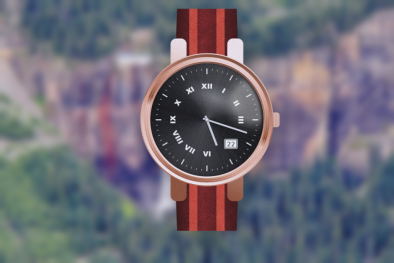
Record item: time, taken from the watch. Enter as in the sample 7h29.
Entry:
5h18
